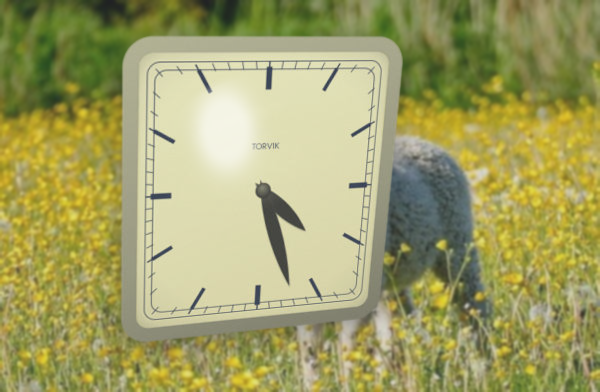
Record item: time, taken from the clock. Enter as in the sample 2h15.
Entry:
4h27
